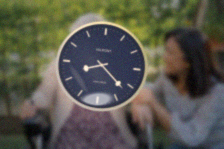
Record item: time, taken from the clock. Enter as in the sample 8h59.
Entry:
8h22
